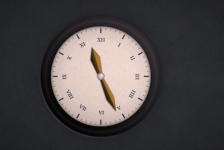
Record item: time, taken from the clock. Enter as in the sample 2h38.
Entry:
11h26
